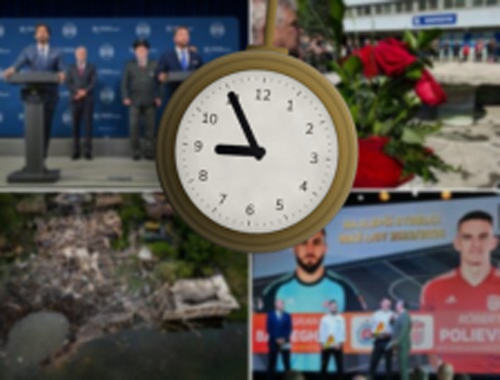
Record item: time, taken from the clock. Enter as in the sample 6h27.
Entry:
8h55
